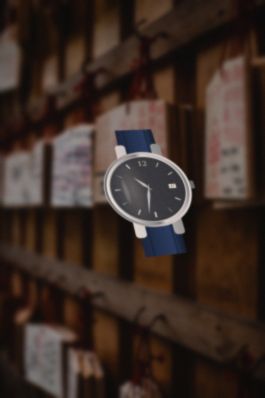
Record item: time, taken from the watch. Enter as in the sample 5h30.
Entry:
10h32
